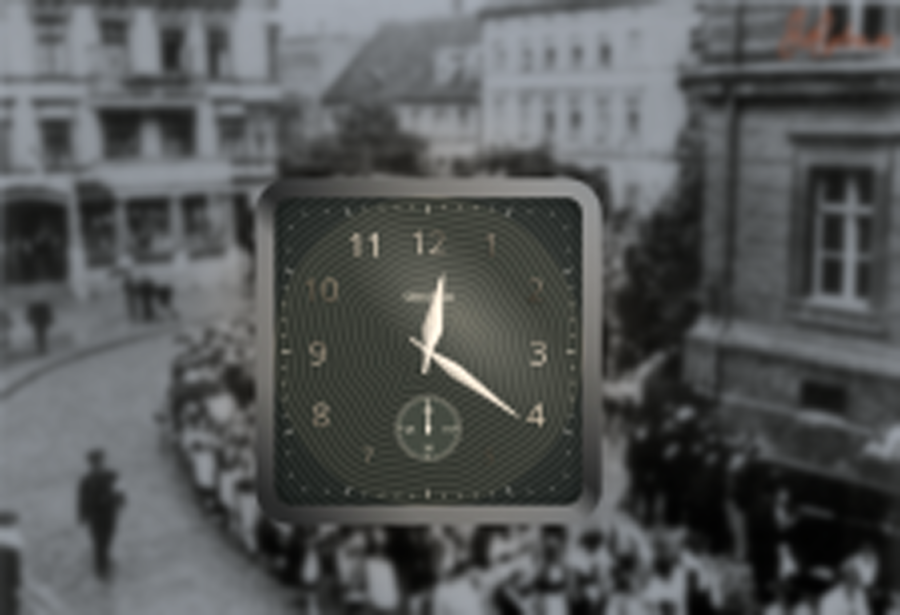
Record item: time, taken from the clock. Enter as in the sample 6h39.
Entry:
12h21
